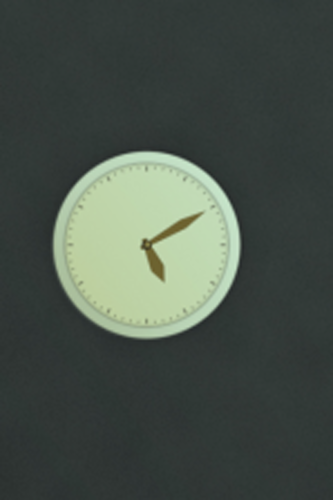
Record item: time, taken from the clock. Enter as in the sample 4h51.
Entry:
5h10
